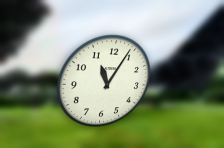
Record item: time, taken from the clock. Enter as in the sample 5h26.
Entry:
11h04
